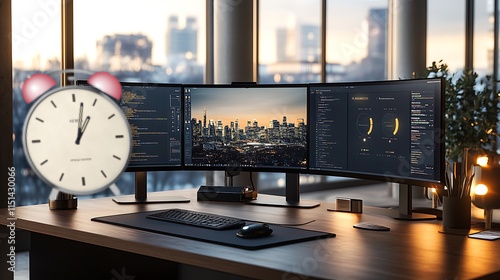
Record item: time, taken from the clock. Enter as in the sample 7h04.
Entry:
1h02
